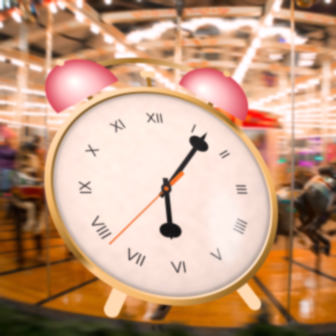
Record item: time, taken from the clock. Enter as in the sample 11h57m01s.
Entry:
6h06m38s
